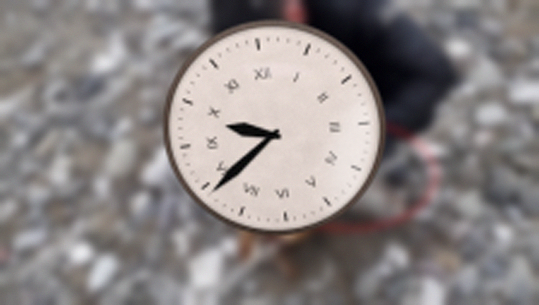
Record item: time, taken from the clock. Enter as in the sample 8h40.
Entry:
9h39
